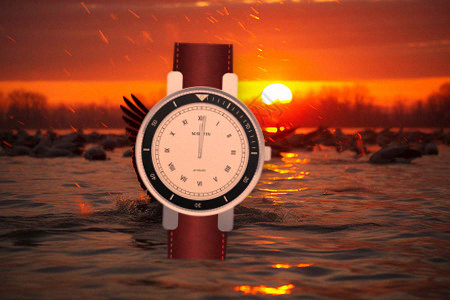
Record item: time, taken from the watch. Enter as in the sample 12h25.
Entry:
12h01
